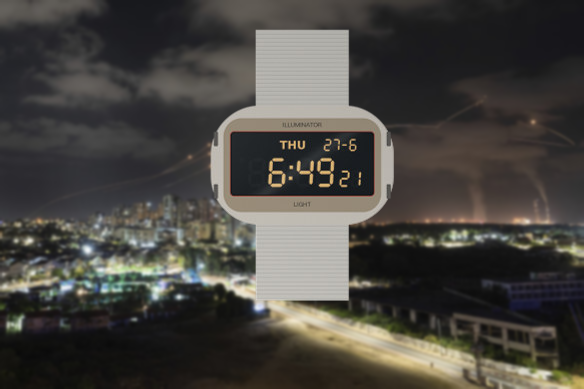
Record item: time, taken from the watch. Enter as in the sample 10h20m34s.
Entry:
6h49m21s
